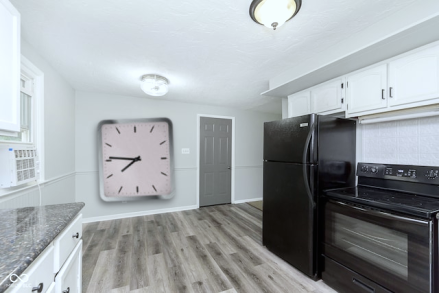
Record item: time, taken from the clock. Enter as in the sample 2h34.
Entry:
7h46
